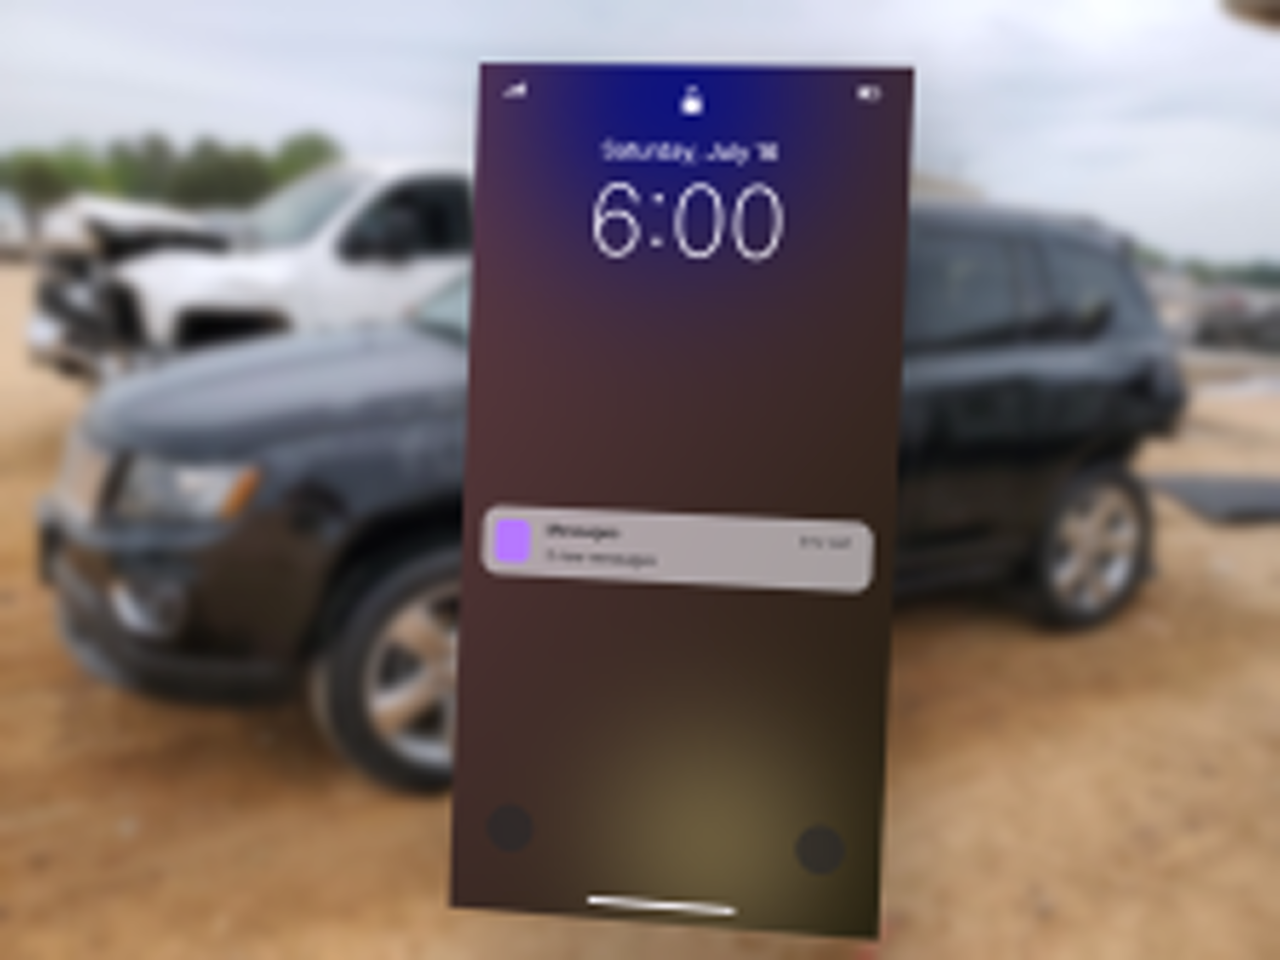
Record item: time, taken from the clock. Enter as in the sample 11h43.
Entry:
6h00
